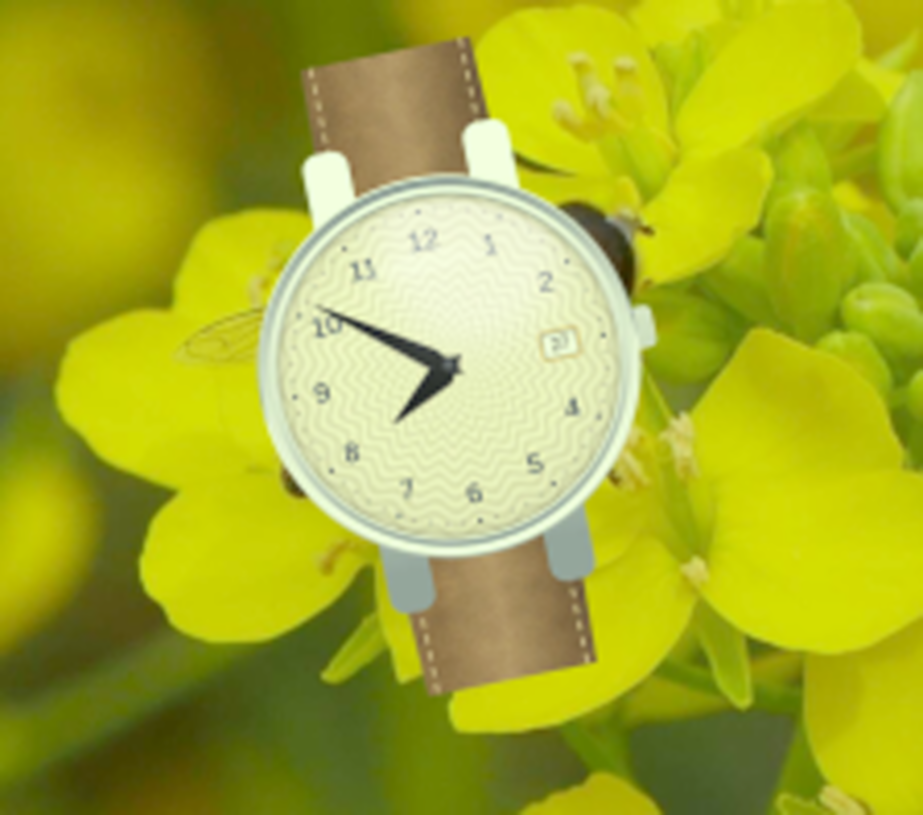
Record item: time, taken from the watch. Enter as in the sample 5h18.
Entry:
7h51
